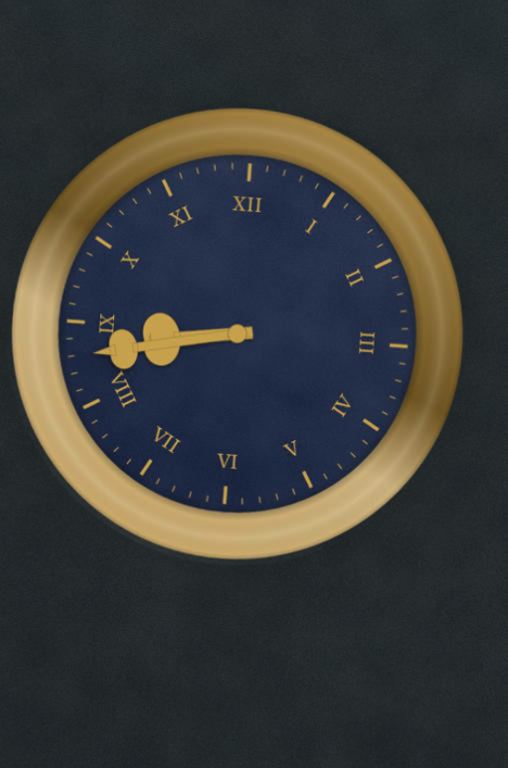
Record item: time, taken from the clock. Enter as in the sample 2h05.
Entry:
8h43
